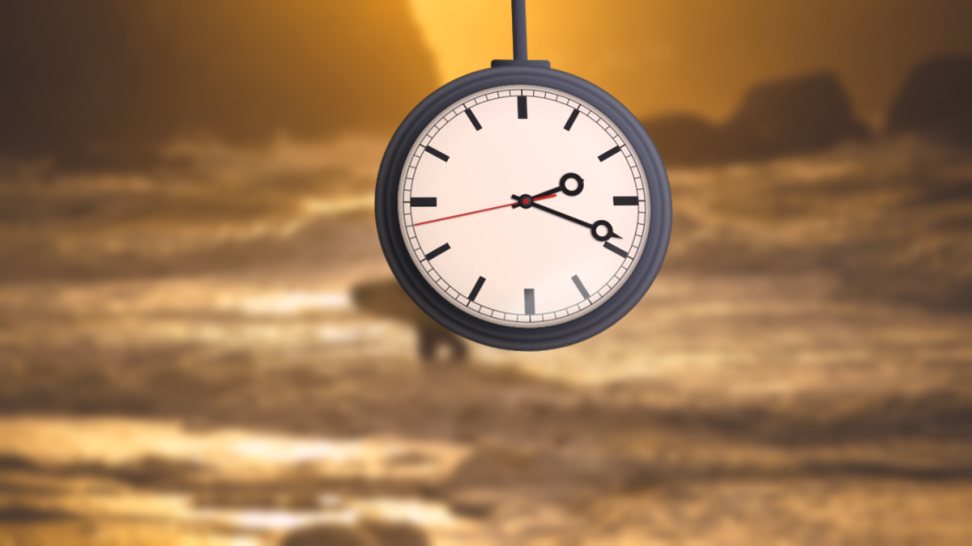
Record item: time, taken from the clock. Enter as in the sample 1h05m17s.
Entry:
2h18m43s
